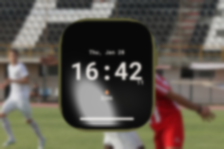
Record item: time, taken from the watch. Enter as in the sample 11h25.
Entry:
16h42
